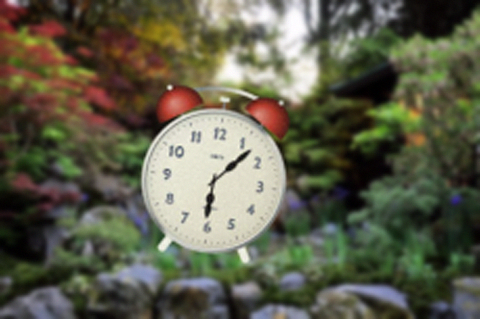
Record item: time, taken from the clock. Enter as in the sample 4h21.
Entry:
6h07
